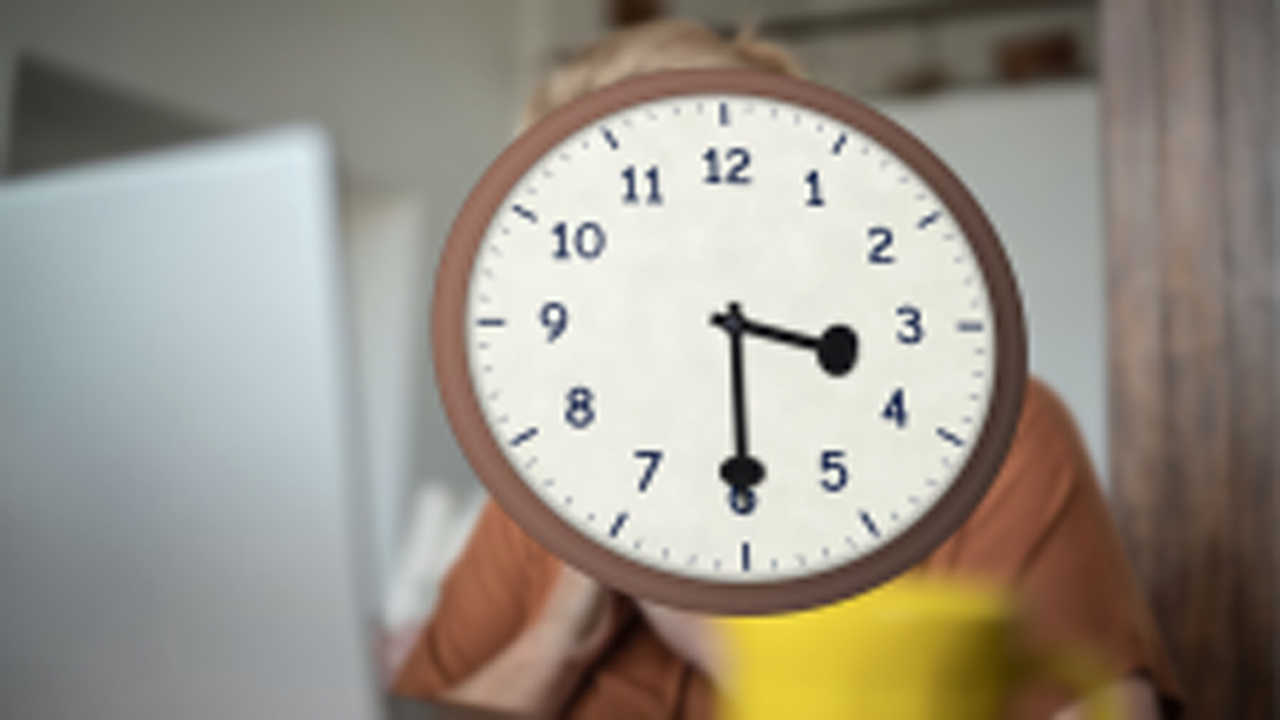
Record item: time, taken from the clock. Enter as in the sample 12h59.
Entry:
3h30
